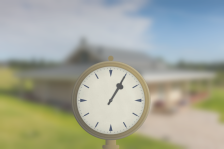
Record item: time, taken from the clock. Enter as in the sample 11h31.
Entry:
1h05
